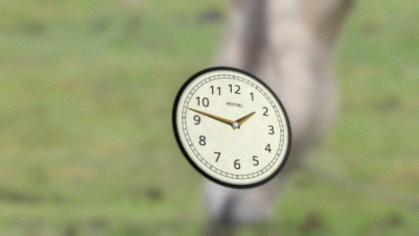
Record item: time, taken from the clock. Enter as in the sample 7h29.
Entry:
1h47
